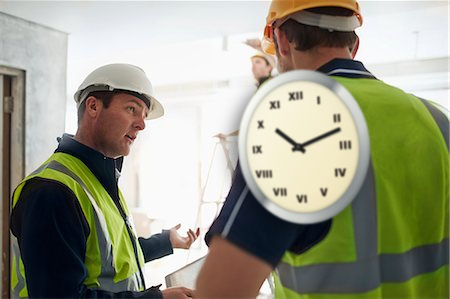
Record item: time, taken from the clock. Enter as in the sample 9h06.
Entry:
10h12
